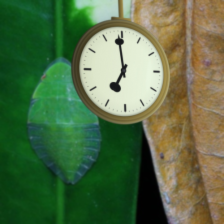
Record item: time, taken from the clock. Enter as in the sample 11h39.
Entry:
6h59
